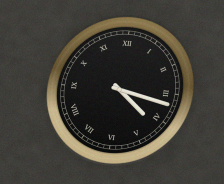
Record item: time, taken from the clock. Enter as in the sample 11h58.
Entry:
4h17
